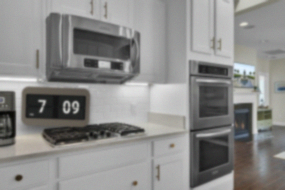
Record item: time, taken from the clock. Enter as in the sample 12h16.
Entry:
7h09
